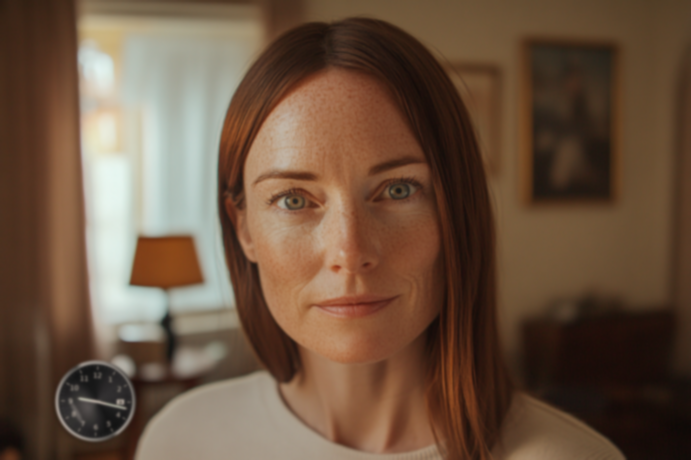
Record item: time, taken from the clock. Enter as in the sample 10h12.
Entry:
9h17
